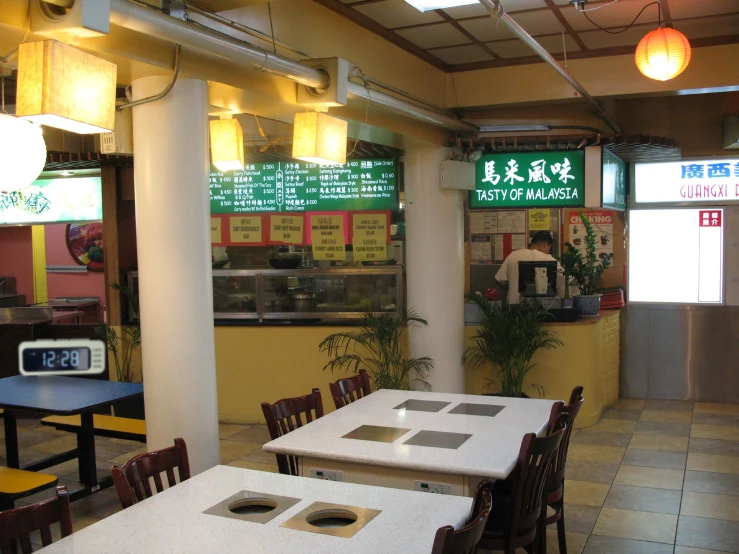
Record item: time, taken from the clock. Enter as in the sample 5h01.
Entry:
12h28
